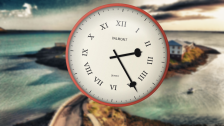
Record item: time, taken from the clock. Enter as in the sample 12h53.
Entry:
2h24
